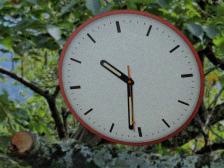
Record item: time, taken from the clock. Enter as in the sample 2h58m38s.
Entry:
10h31m31s
